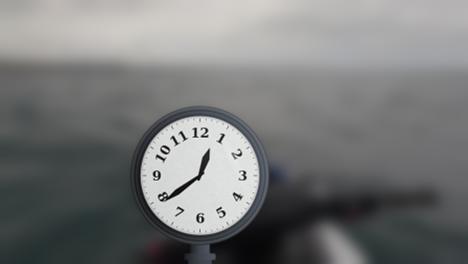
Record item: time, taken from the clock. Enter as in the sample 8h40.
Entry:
12h39
